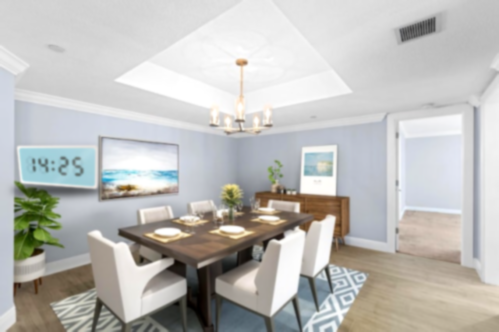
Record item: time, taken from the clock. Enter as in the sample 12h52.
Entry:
14h25
